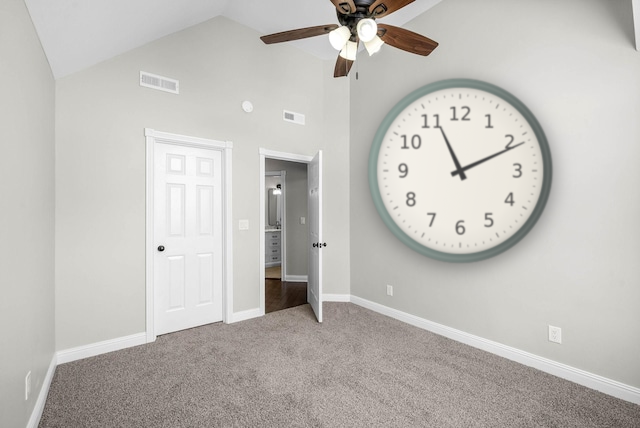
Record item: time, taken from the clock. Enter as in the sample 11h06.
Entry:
11h11
